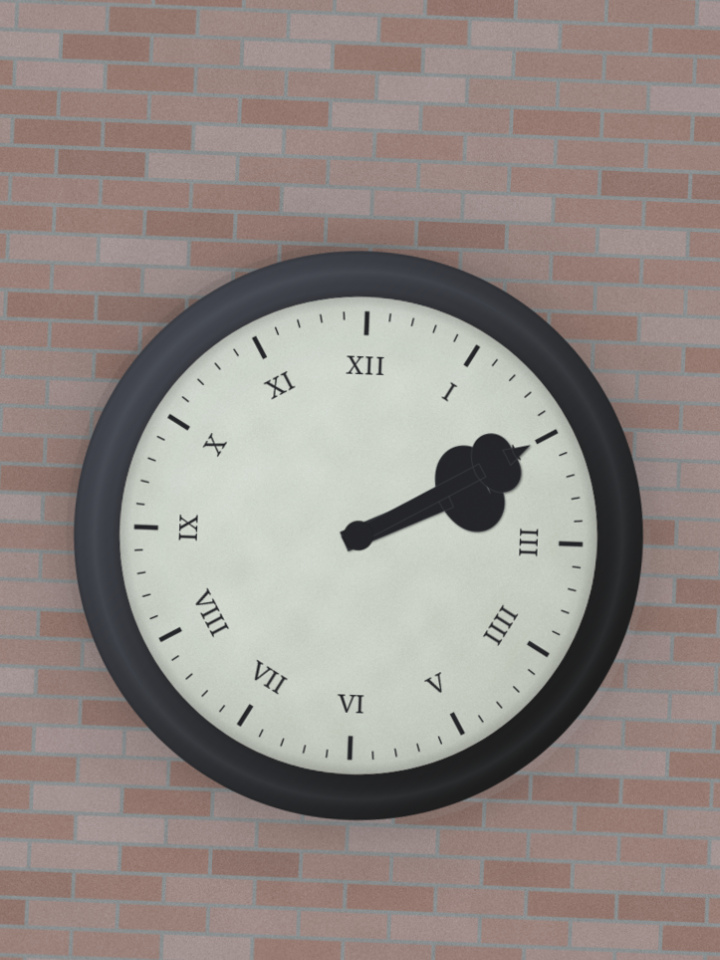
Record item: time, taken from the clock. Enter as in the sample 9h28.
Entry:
2h10
